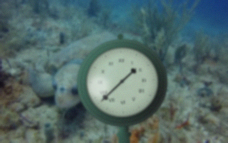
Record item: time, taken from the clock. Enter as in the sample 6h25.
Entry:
1h38
